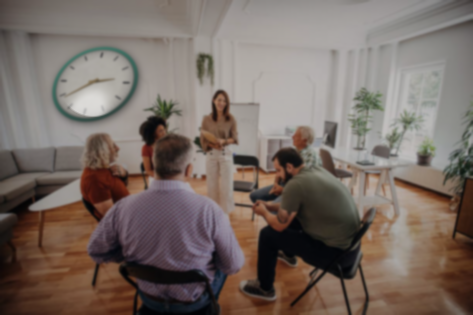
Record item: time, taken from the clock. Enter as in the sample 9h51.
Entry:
2h39
